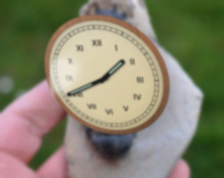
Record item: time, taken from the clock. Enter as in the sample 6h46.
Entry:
1h41
